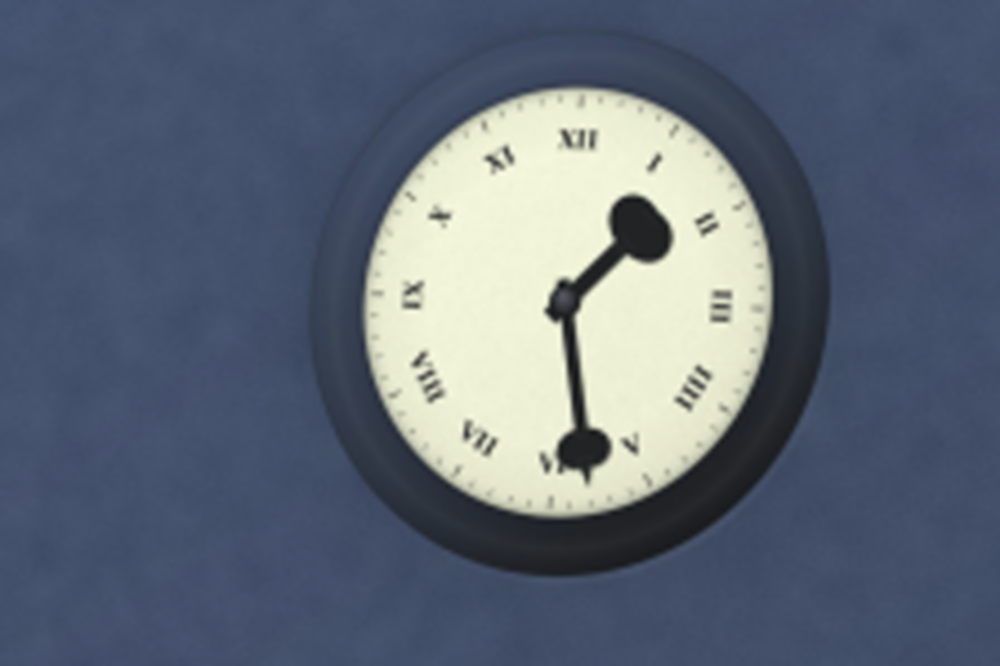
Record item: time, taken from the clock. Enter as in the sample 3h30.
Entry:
1h28
